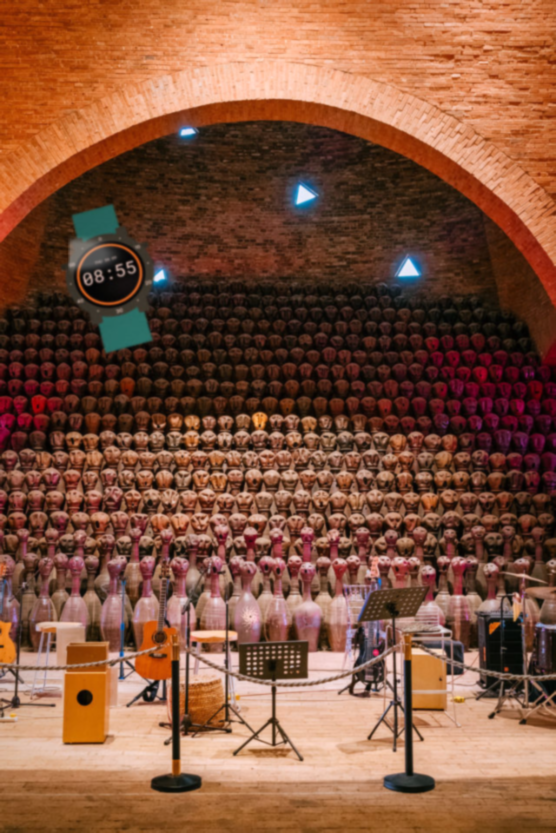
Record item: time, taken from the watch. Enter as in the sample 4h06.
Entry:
8h55
